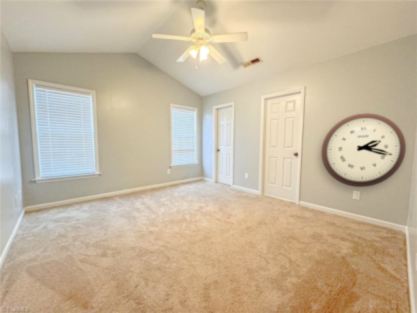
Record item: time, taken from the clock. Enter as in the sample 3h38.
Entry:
2h18
